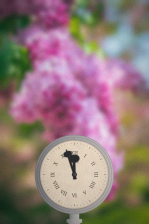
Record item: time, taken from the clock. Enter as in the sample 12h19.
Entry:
11h57
